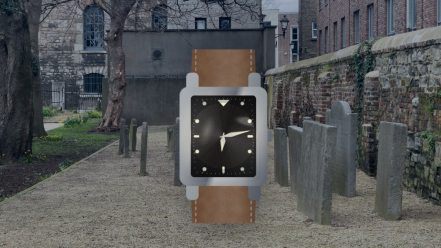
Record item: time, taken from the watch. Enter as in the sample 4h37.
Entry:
6h13
